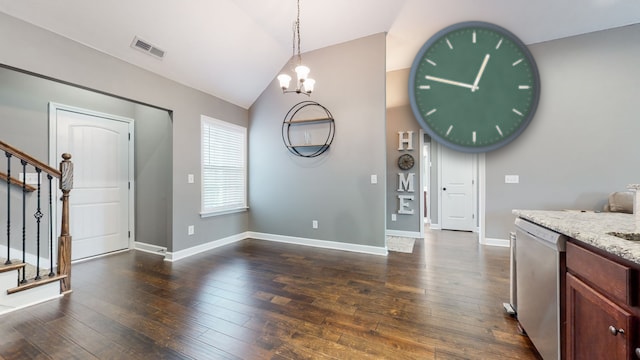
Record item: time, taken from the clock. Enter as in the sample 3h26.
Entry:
12h47
